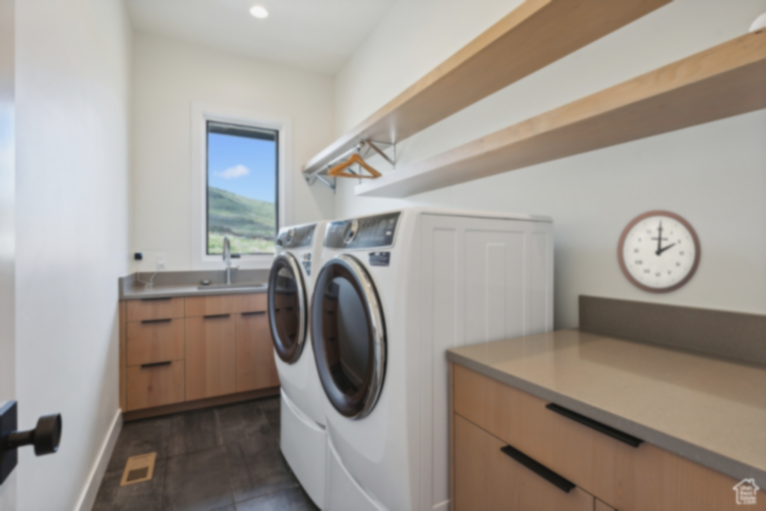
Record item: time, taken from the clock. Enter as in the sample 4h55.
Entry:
2h00
